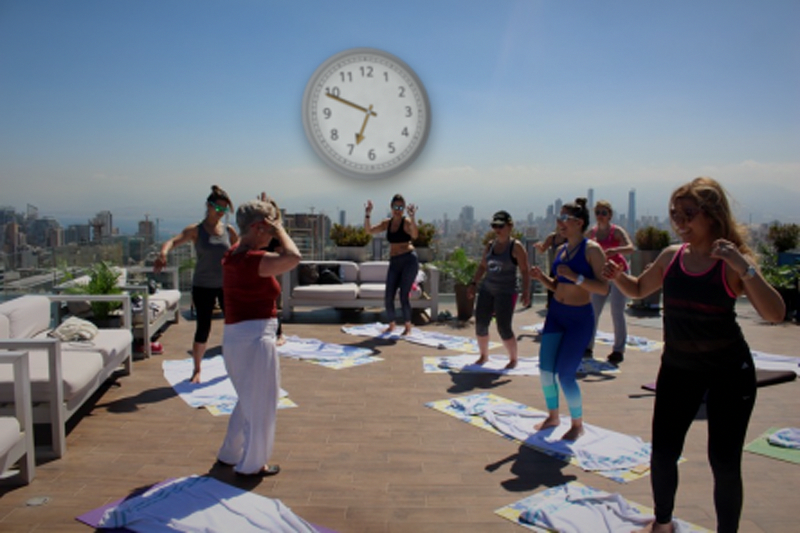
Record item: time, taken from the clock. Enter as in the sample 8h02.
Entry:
6h49
